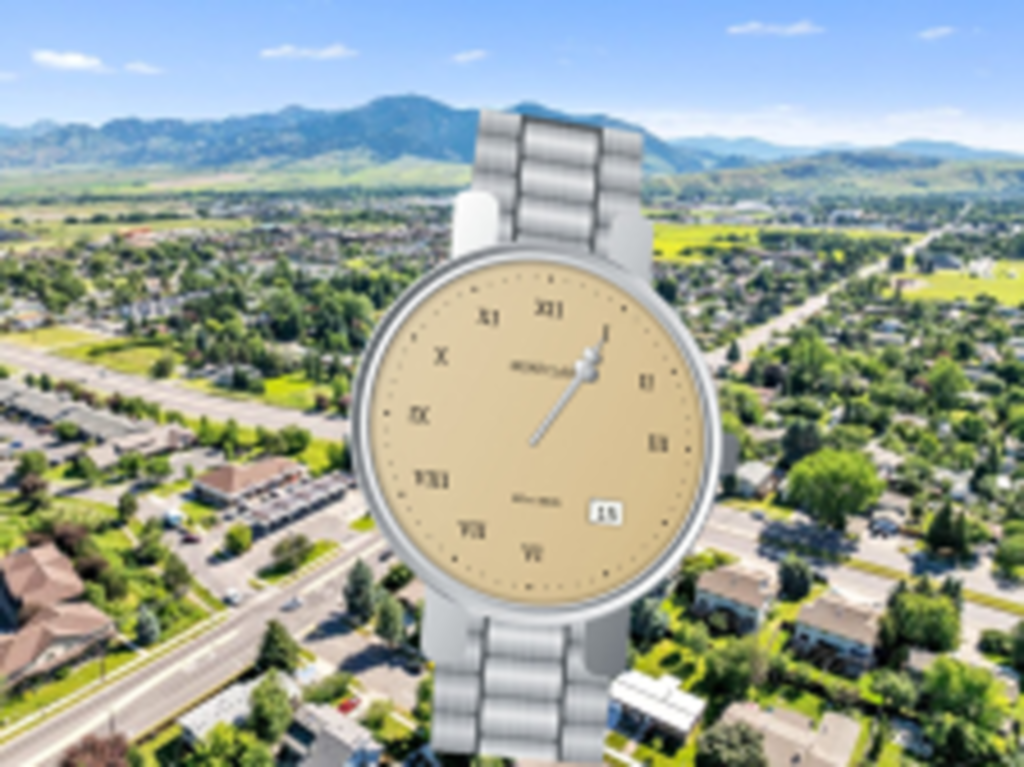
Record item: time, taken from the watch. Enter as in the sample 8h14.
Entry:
1h05
